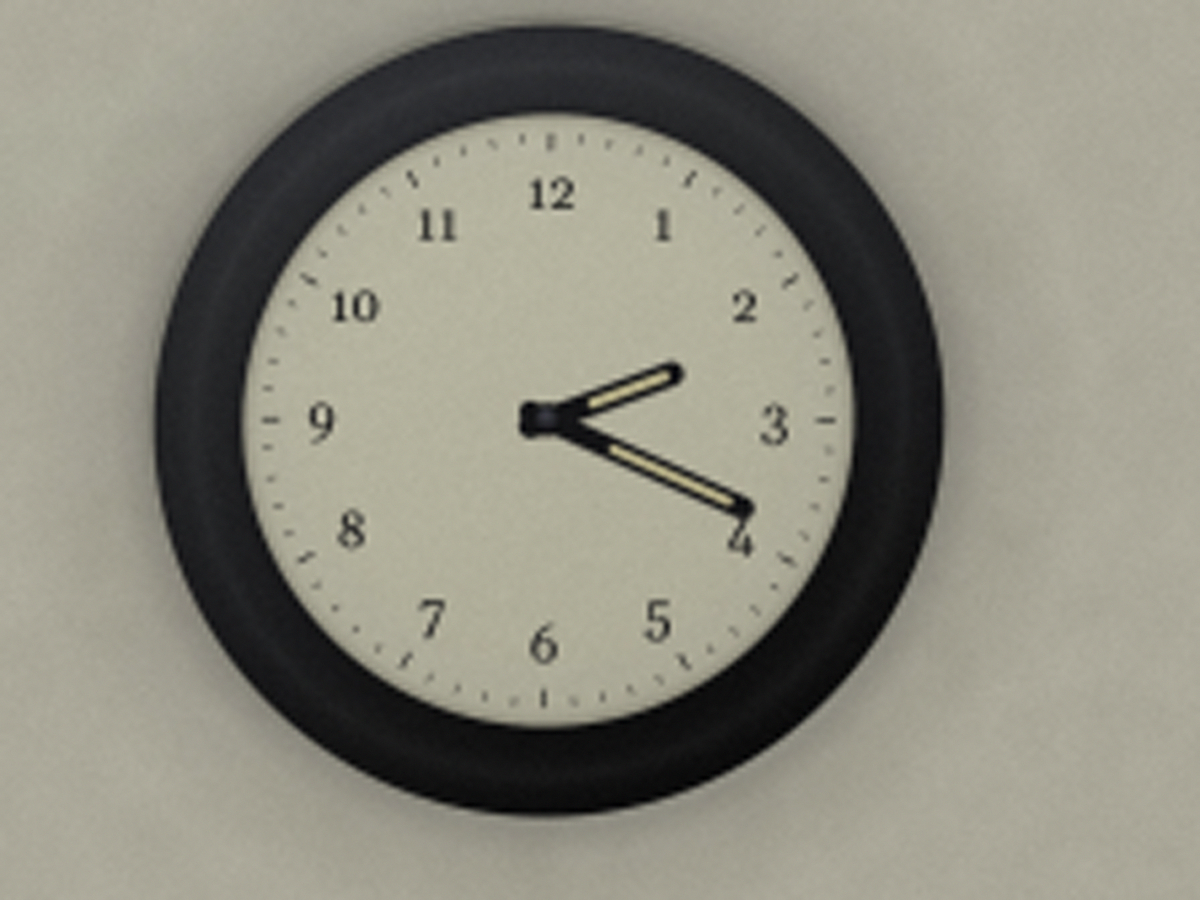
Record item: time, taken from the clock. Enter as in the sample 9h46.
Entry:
2h19
